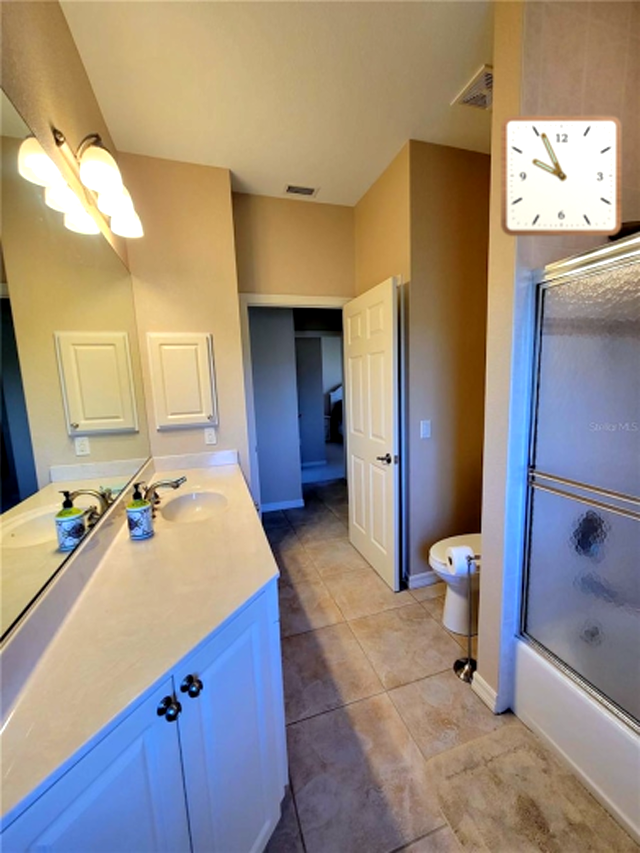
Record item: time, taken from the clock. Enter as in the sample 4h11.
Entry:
9h56
